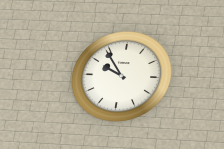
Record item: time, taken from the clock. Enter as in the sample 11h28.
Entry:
9h54
